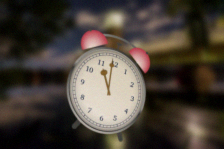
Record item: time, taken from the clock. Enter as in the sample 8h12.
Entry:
10h59
